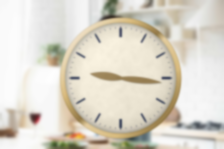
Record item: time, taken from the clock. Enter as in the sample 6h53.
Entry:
9h16
